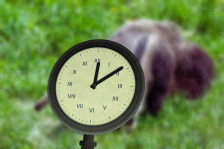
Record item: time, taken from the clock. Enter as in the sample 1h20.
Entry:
12h09
